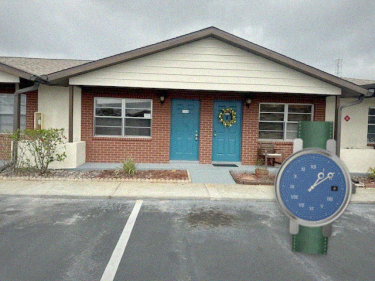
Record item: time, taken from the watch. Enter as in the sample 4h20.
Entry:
1h09
